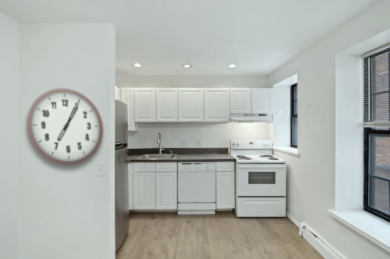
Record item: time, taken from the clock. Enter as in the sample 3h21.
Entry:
7h05
